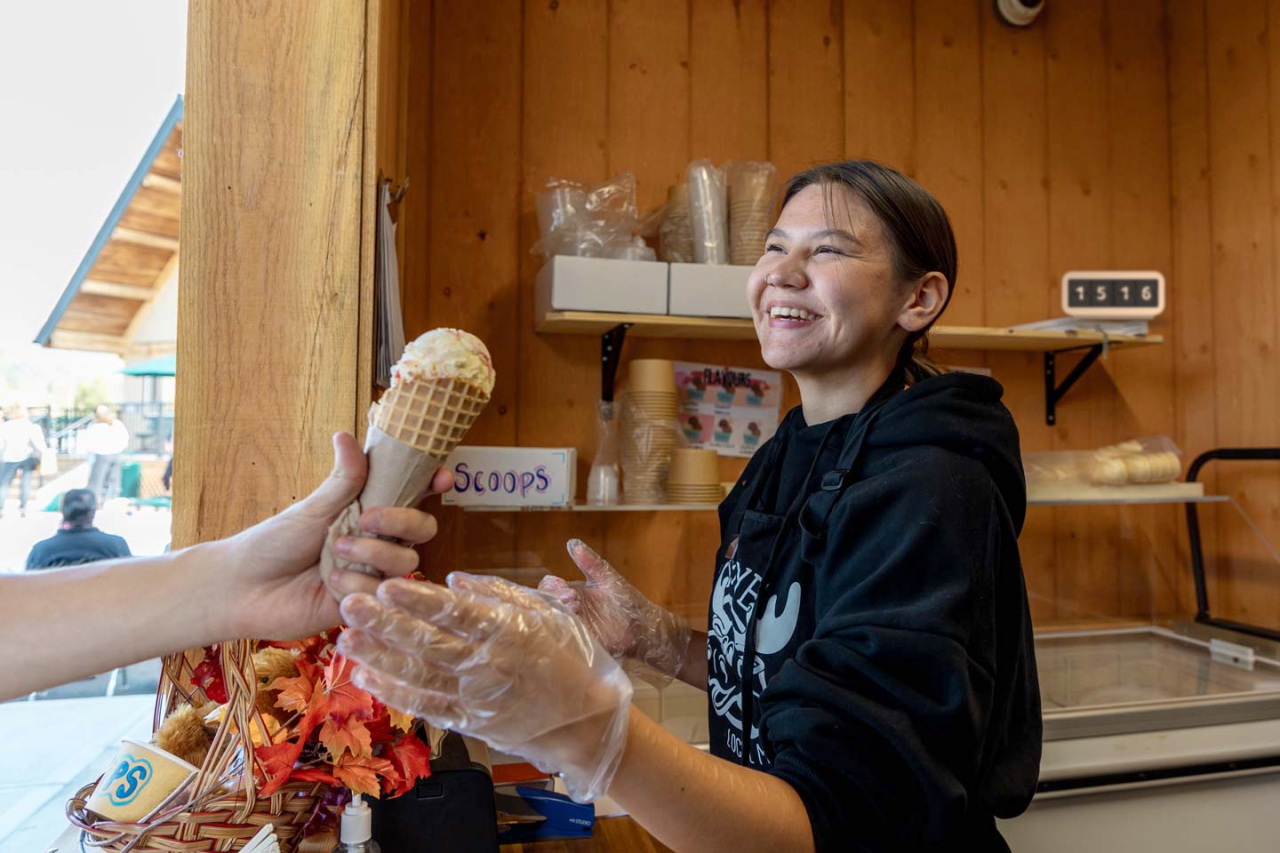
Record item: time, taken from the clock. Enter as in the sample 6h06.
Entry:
15h16
